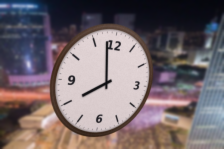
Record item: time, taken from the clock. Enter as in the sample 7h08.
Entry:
7h58
